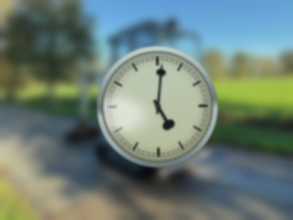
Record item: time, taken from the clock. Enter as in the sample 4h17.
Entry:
5h01
